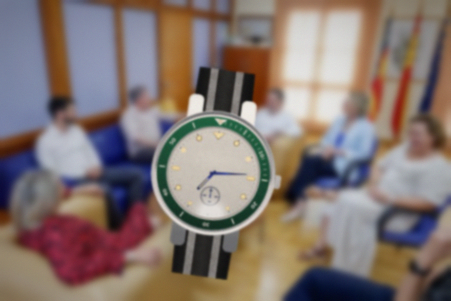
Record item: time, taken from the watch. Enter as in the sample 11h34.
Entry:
7h14
